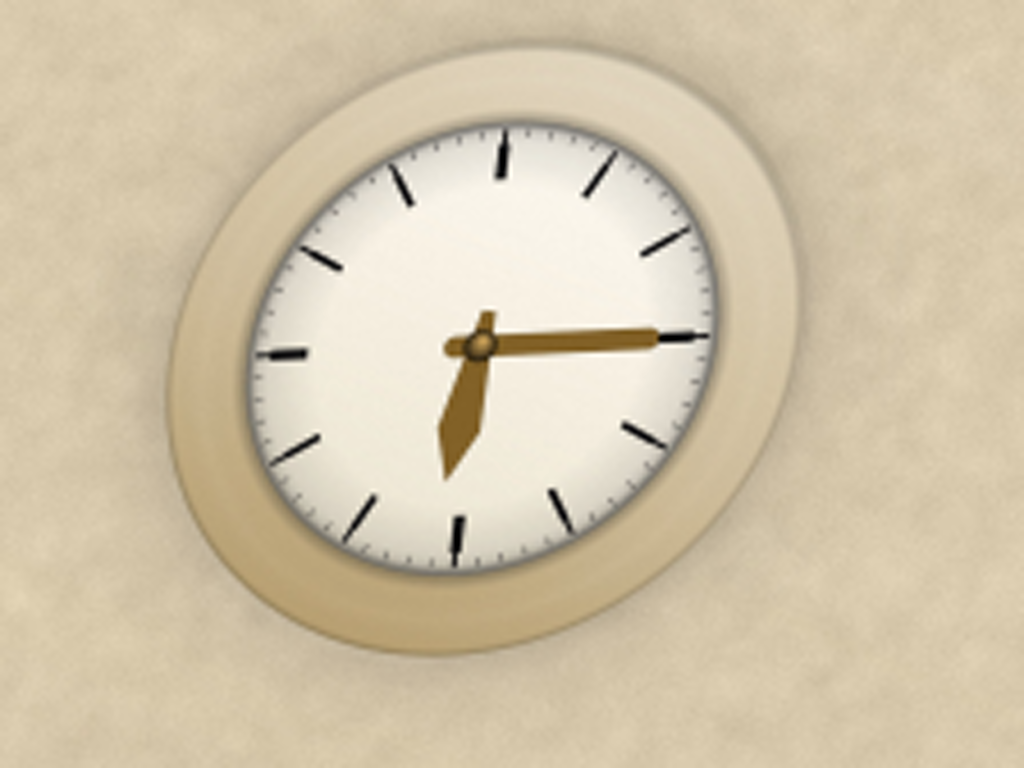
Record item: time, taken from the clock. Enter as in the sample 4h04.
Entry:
6h15
